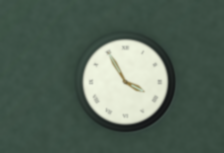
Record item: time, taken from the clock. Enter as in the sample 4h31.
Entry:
3h55
